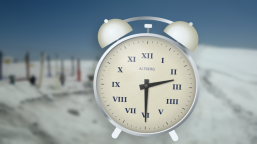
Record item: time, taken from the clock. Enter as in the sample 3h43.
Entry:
2h30
